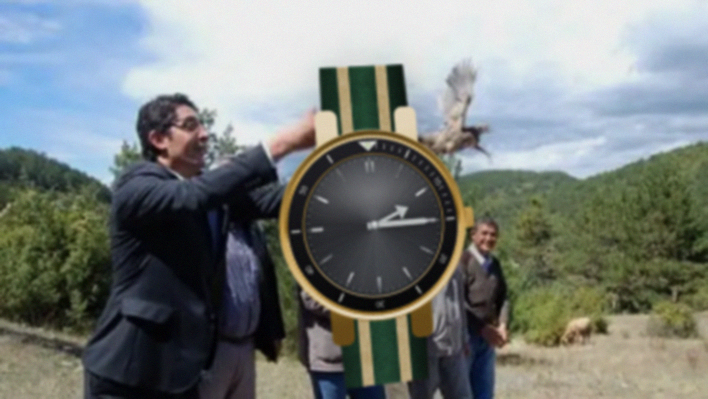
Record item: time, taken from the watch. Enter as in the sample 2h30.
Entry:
2h15
